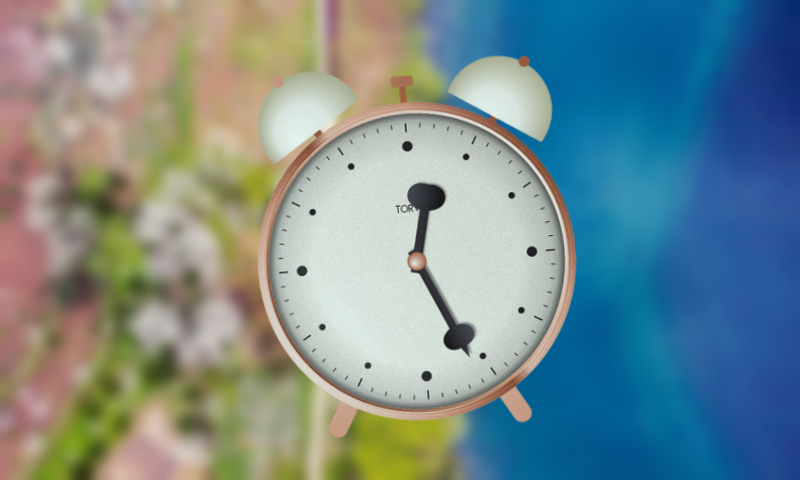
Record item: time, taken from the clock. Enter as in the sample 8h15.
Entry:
12h26
